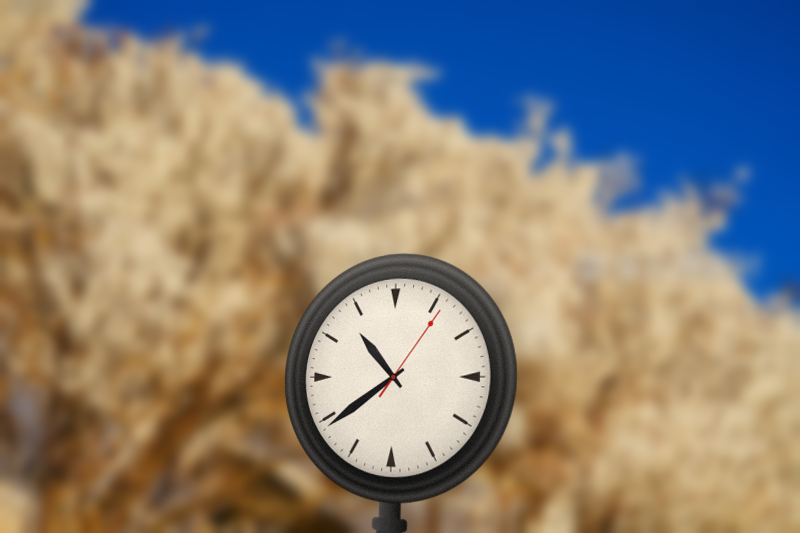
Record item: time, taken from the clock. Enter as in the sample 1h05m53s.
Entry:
10h39m06s
